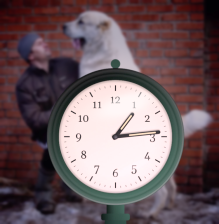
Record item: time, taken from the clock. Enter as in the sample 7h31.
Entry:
1h14
